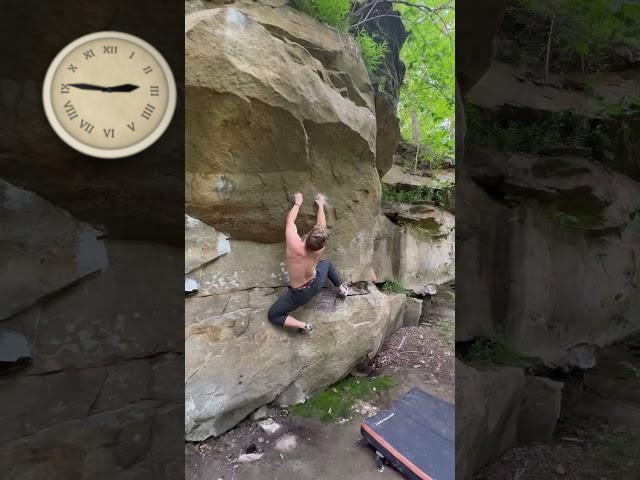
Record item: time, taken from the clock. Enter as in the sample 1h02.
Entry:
2h46
